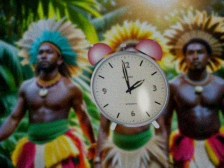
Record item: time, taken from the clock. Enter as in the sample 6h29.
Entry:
1h59
